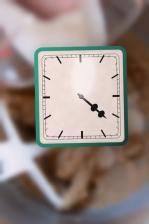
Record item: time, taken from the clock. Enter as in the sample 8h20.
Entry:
4h22
